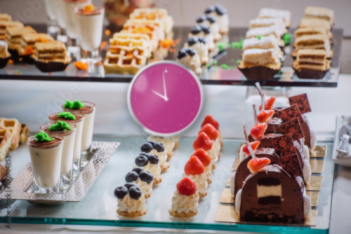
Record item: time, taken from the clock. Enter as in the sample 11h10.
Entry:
9h59
